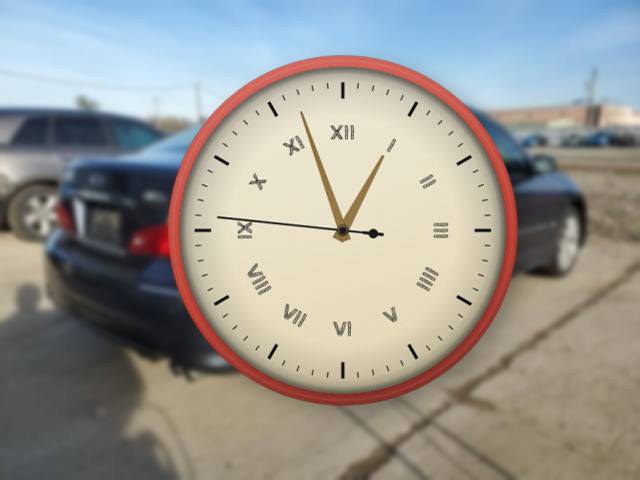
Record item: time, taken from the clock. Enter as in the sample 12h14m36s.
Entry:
12h56m46s
